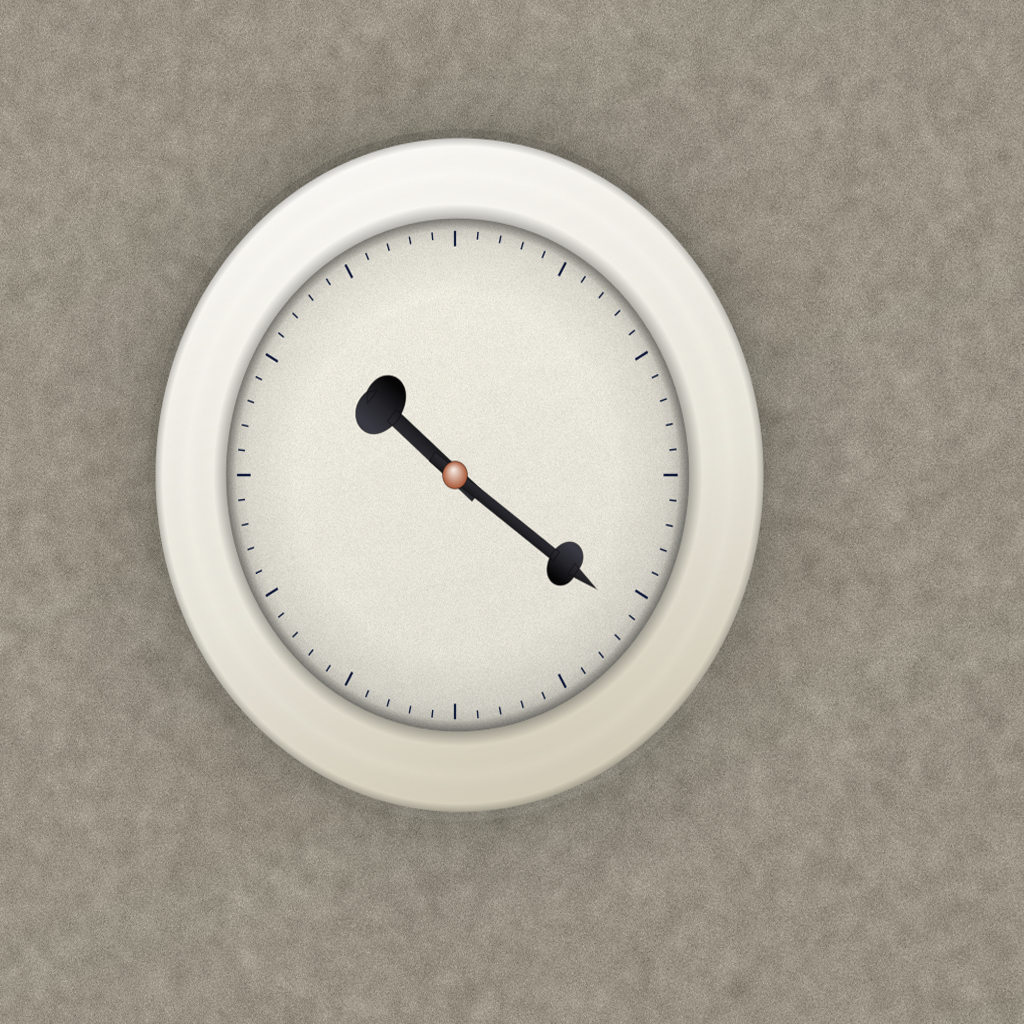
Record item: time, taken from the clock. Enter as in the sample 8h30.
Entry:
10h21
